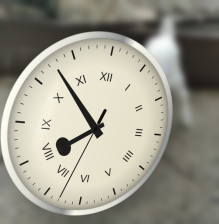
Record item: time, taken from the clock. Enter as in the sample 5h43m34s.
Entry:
7h52m33s
